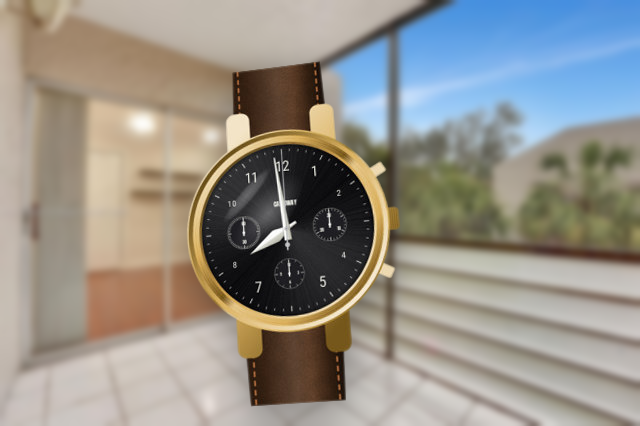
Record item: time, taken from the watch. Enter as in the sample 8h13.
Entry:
7h59
